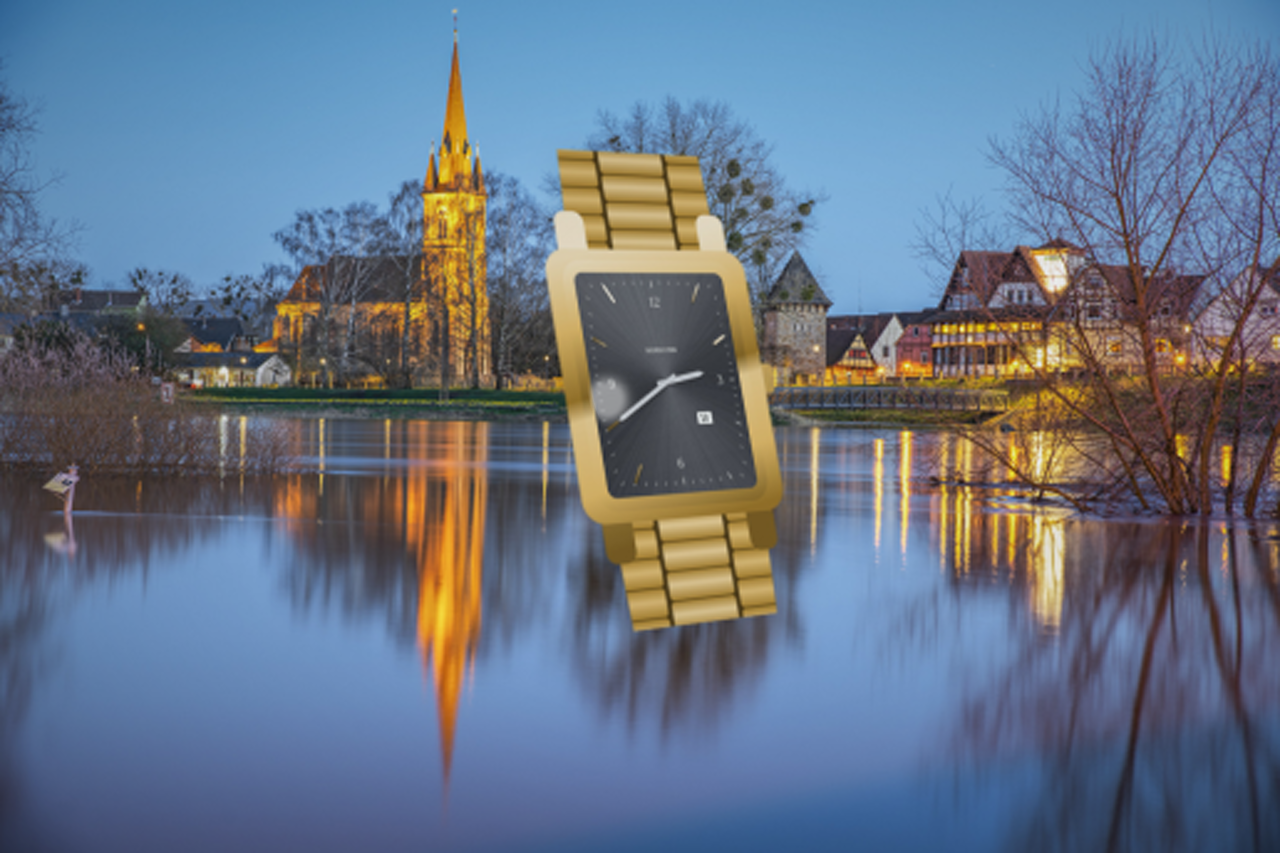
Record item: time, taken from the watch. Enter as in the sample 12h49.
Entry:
2h40
